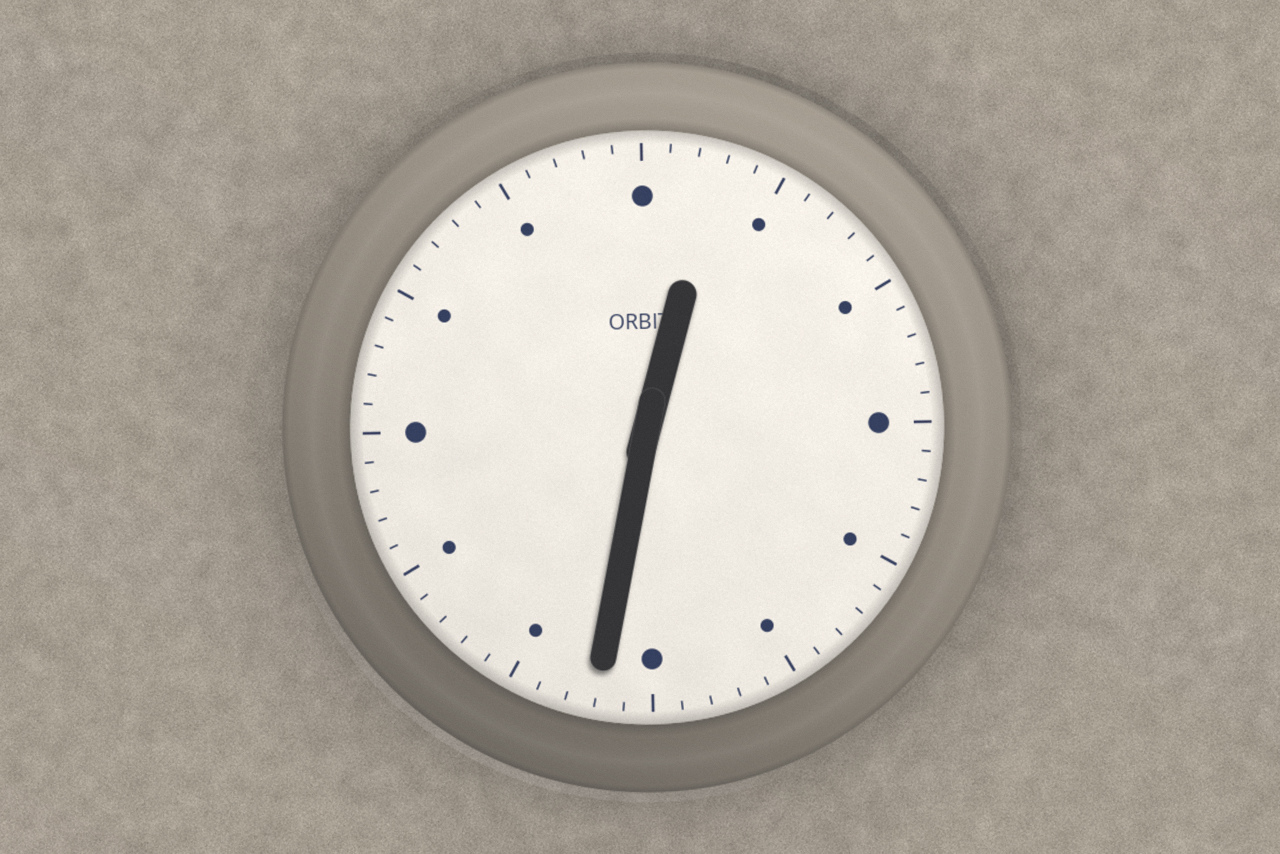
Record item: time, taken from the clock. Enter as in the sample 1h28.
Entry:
12h32
